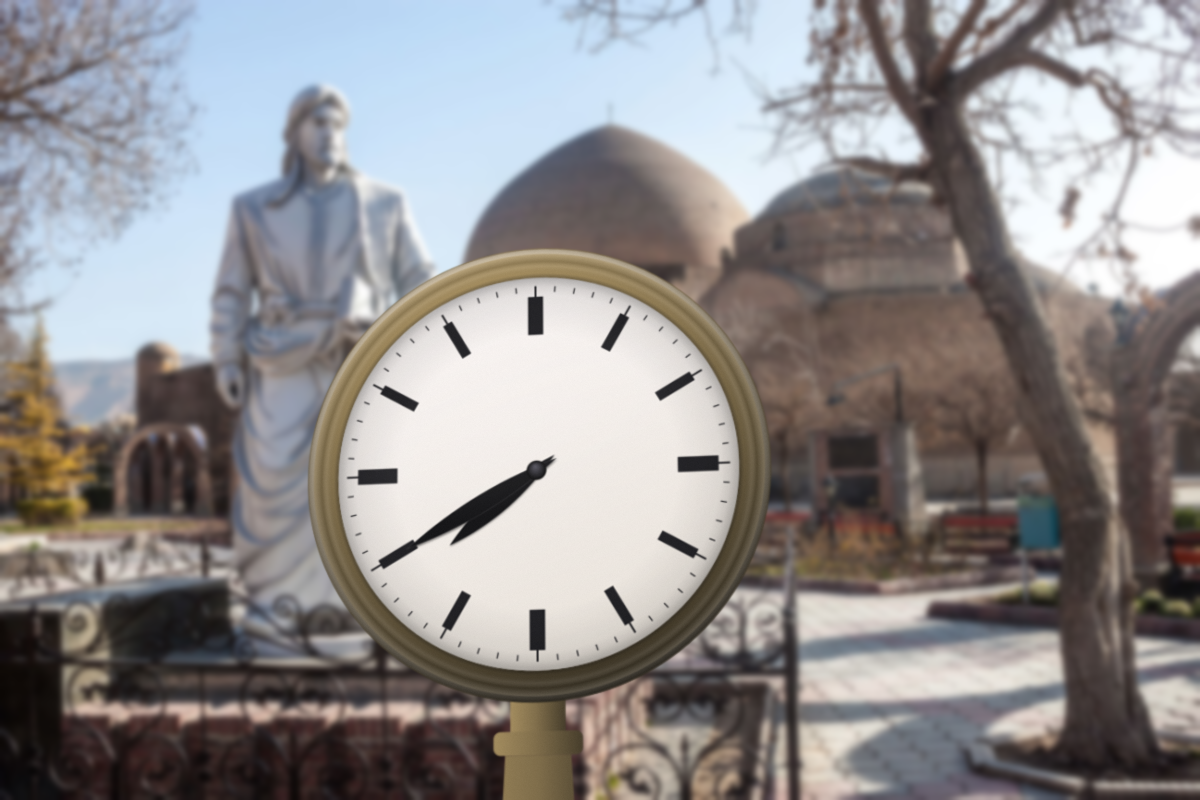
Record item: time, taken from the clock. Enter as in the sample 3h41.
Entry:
7h40
